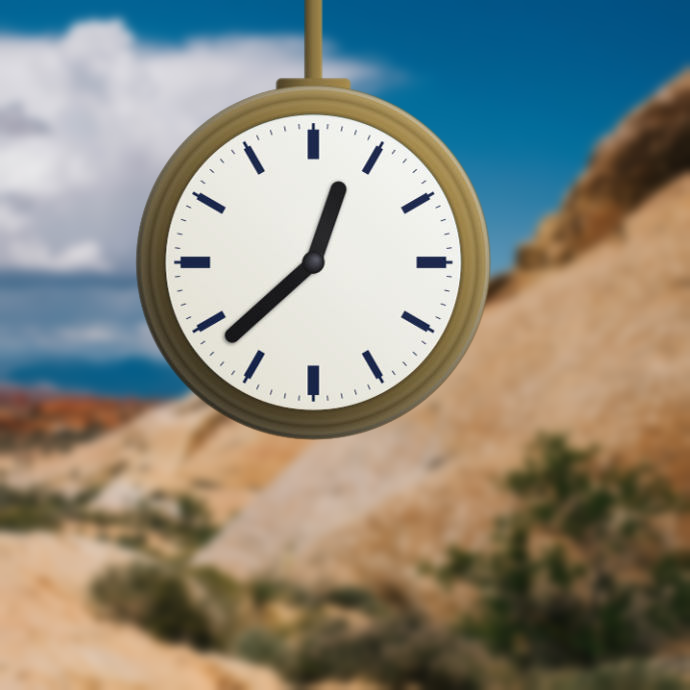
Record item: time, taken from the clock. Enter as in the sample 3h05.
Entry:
12h38
